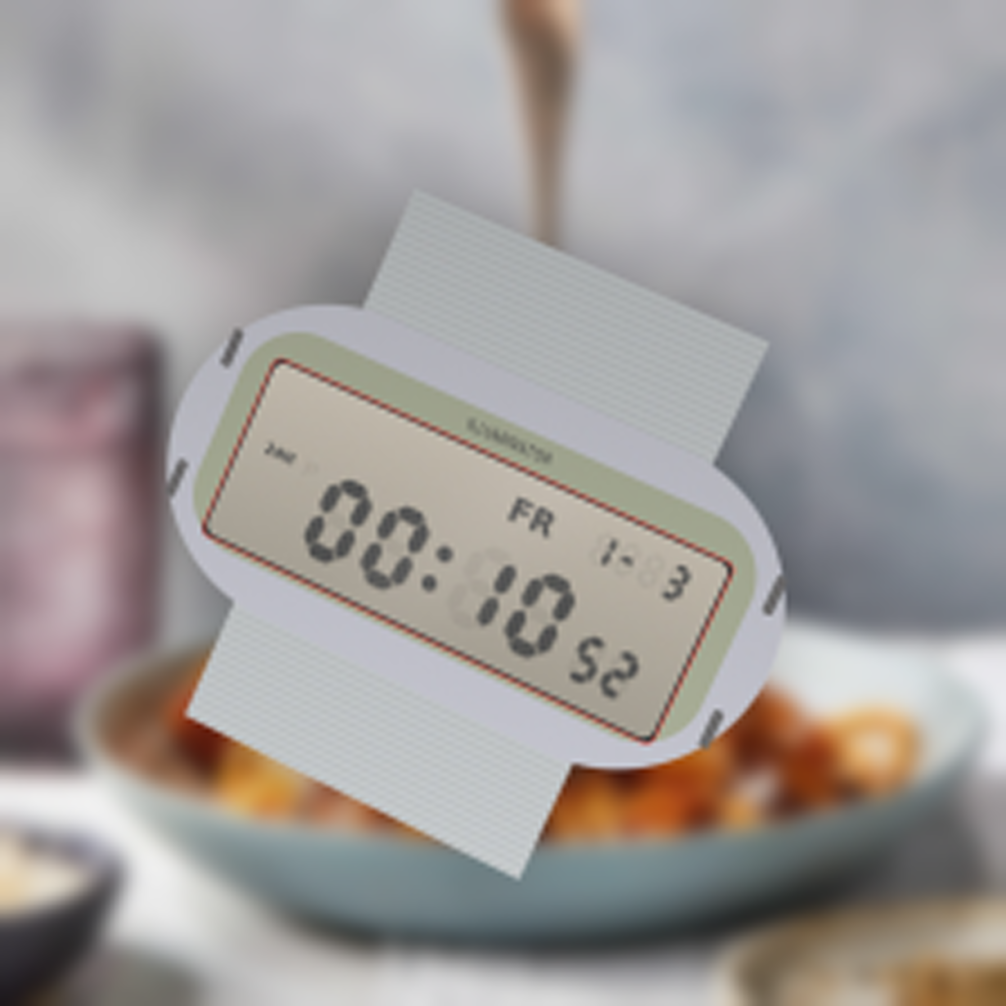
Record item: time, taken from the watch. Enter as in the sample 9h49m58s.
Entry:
0h10m52s
